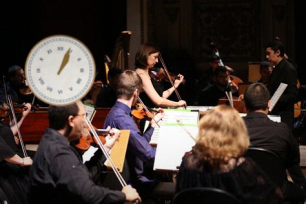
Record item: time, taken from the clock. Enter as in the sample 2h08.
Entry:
1h04
